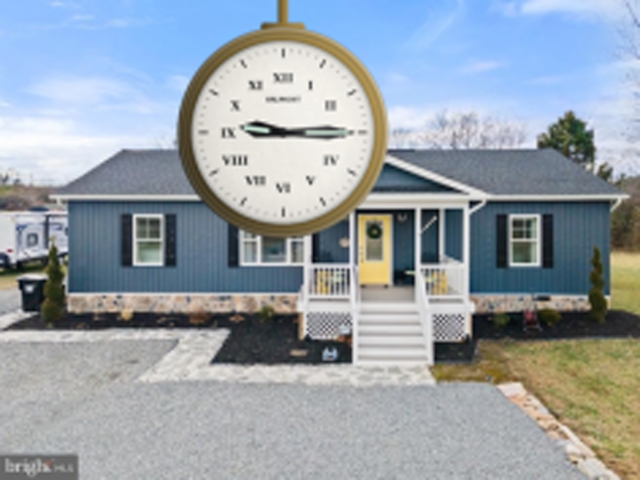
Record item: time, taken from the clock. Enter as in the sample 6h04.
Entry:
9h15
